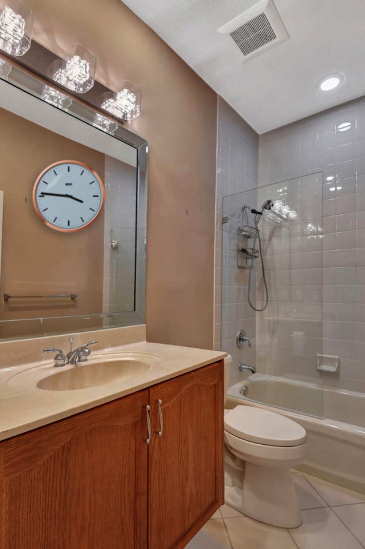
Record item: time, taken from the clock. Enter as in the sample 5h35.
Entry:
3h46
